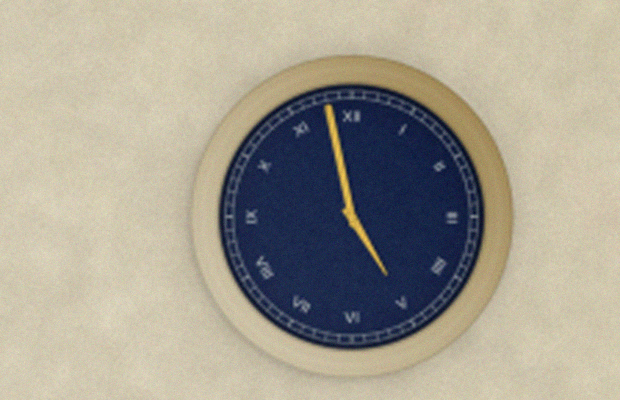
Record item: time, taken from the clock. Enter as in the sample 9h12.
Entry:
4h58
